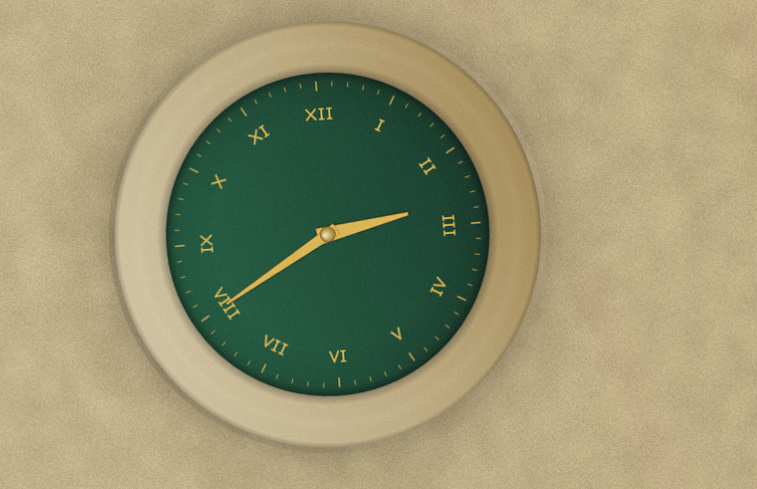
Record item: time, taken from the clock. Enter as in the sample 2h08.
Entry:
2h40
